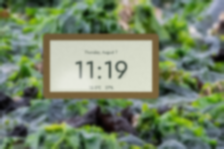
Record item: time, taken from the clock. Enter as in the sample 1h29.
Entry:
11h19
